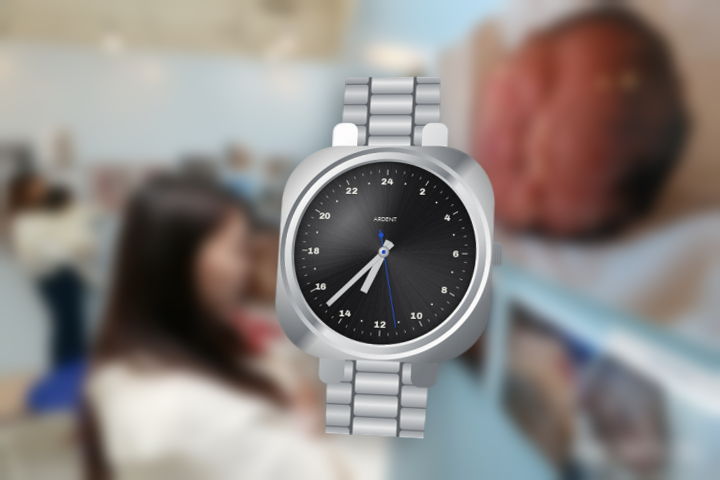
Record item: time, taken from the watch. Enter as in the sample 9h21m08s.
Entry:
13h37m28s
